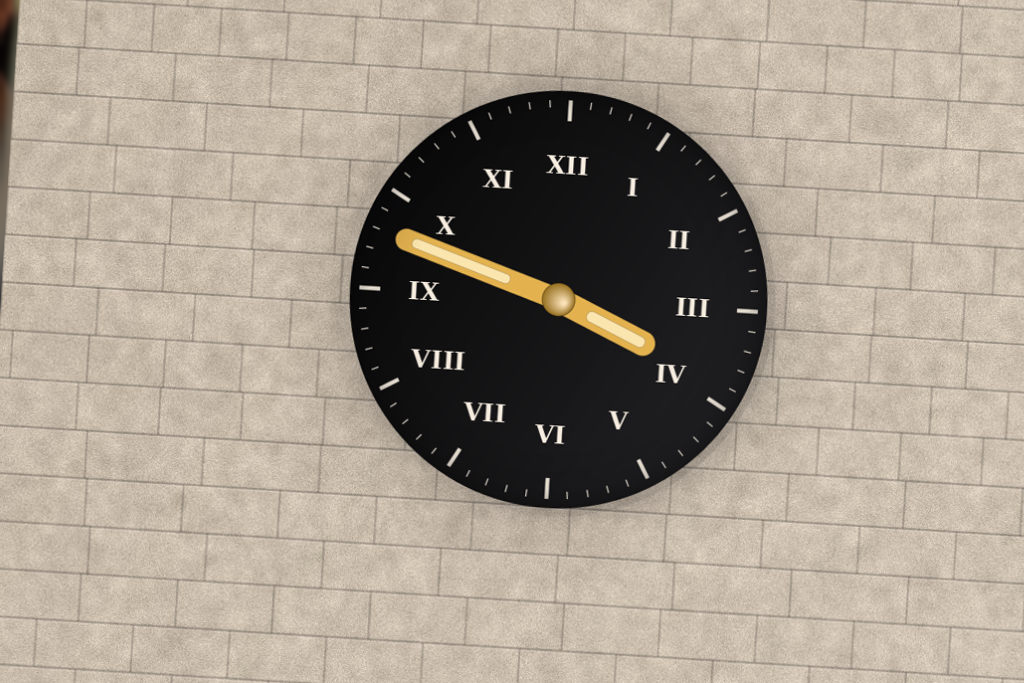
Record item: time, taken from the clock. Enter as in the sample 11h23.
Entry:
3h48
